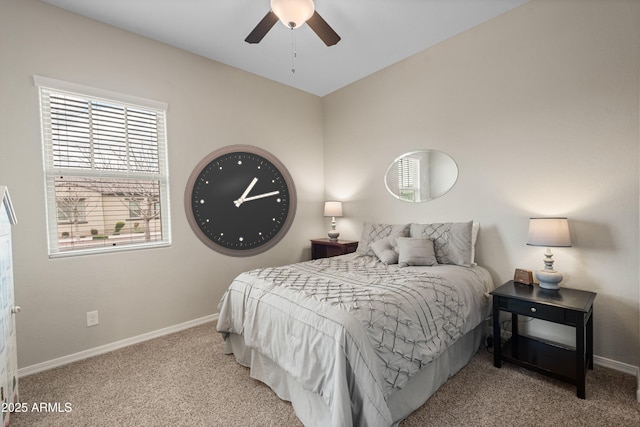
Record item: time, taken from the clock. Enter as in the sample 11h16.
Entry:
1h13
